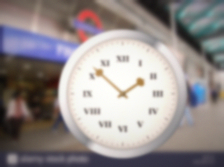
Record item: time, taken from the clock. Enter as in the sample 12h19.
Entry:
1h52
